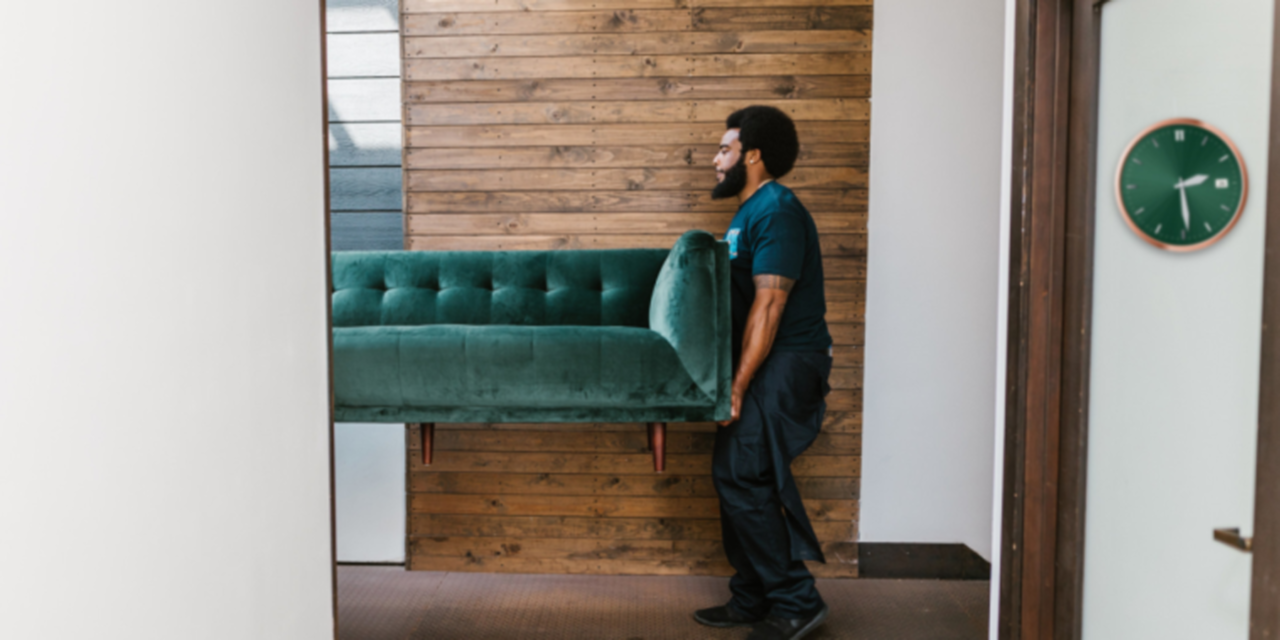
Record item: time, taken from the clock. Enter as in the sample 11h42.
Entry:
2h29
